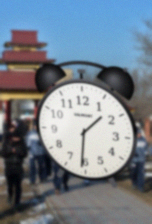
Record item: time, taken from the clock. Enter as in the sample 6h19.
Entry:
1h31
